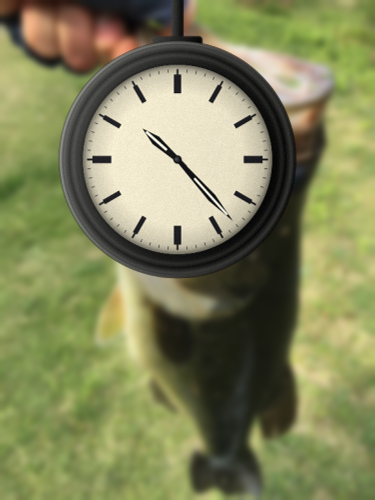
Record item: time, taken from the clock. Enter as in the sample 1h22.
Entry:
10h23
